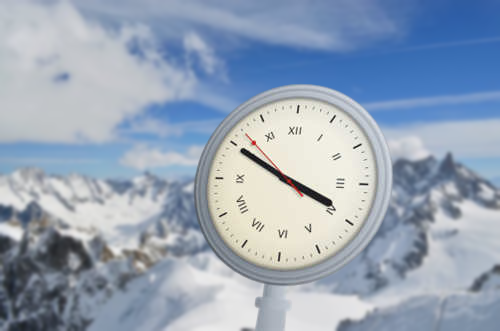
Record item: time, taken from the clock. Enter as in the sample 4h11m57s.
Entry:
3h49m52s
